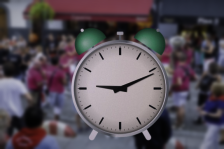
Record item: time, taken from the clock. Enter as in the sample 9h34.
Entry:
9h11
